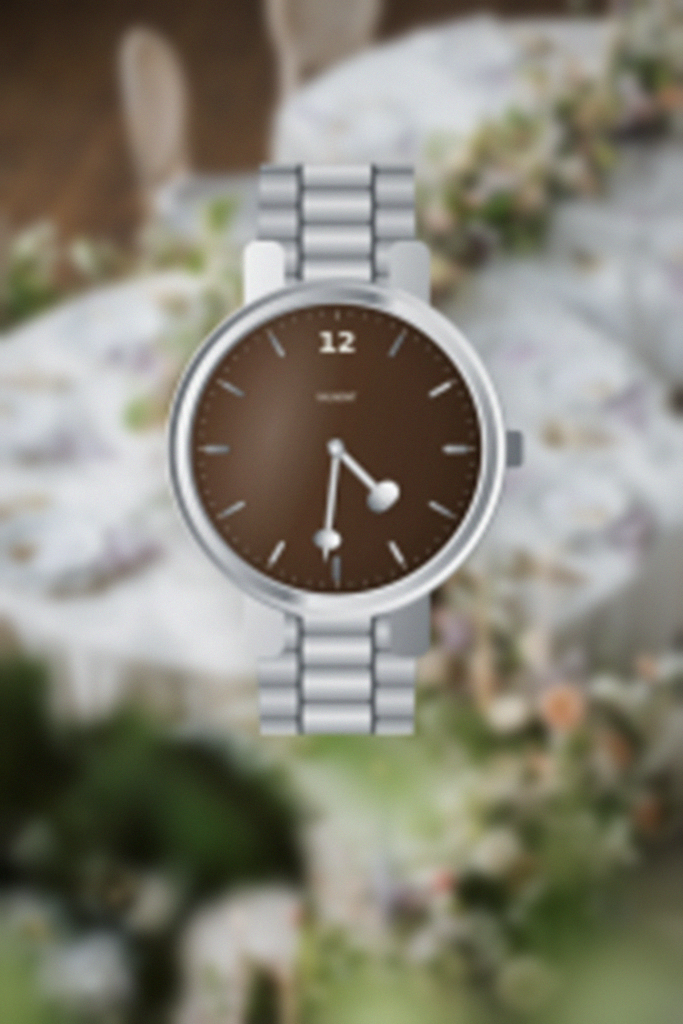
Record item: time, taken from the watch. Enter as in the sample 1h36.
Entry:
4h31
